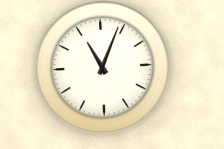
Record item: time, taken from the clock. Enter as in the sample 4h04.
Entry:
11h04
